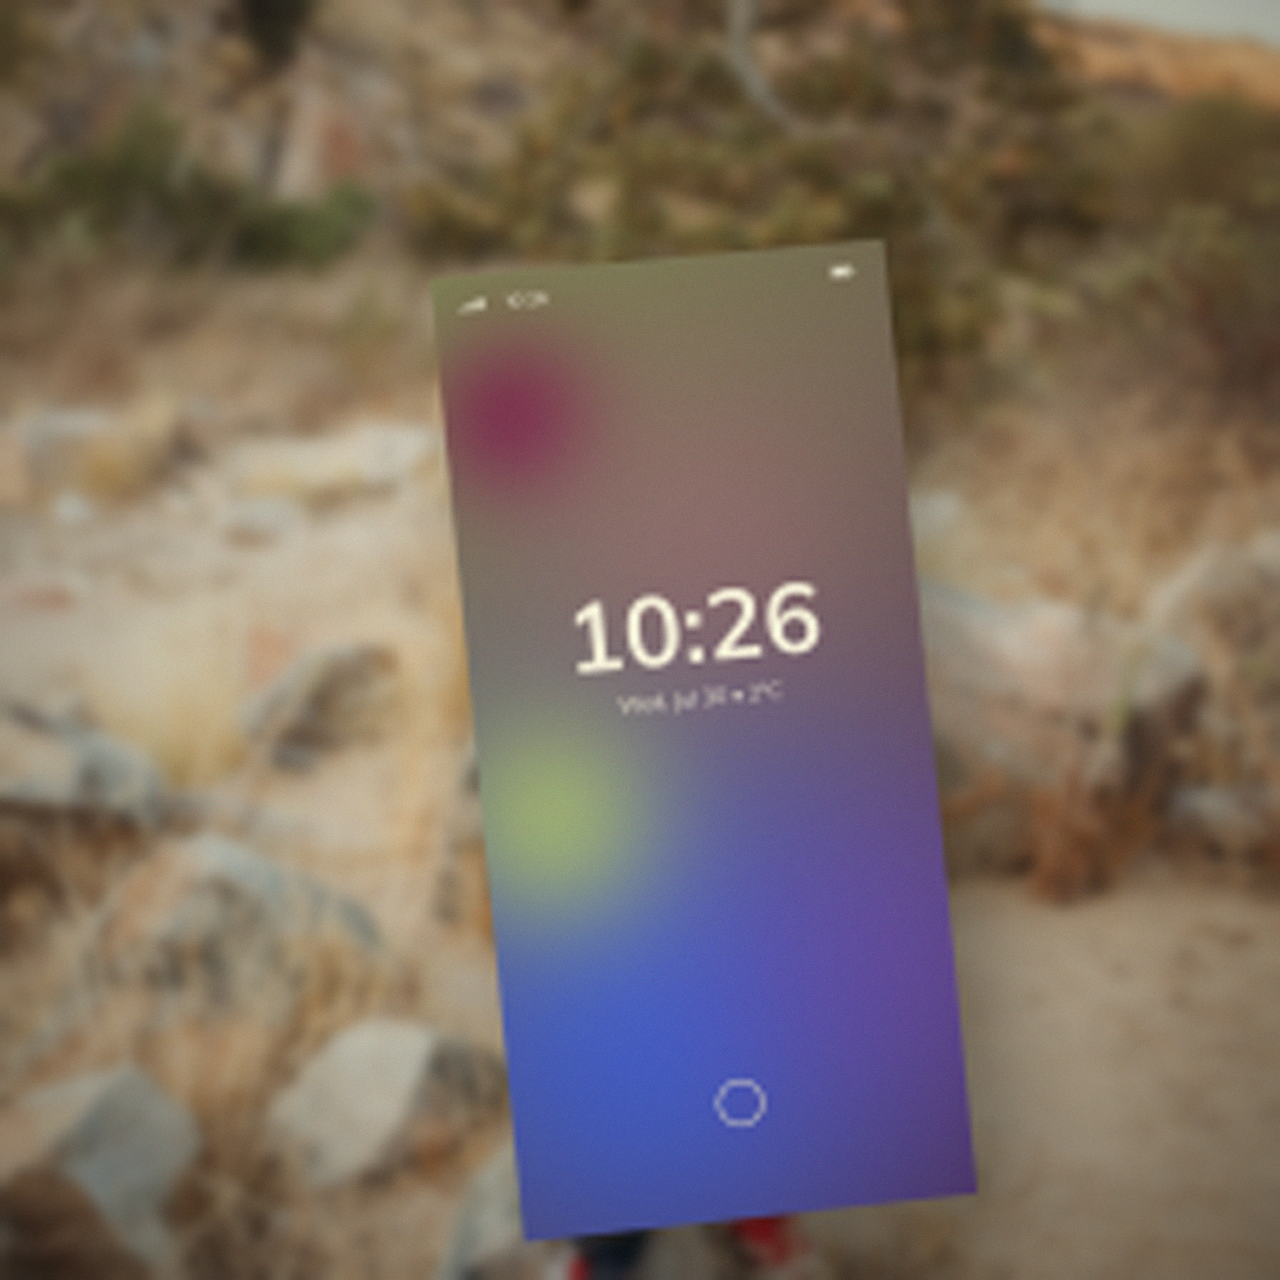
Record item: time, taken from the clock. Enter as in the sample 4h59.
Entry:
10h26
